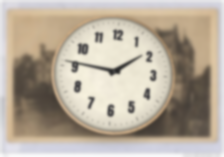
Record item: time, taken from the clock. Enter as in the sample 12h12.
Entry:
1h46
